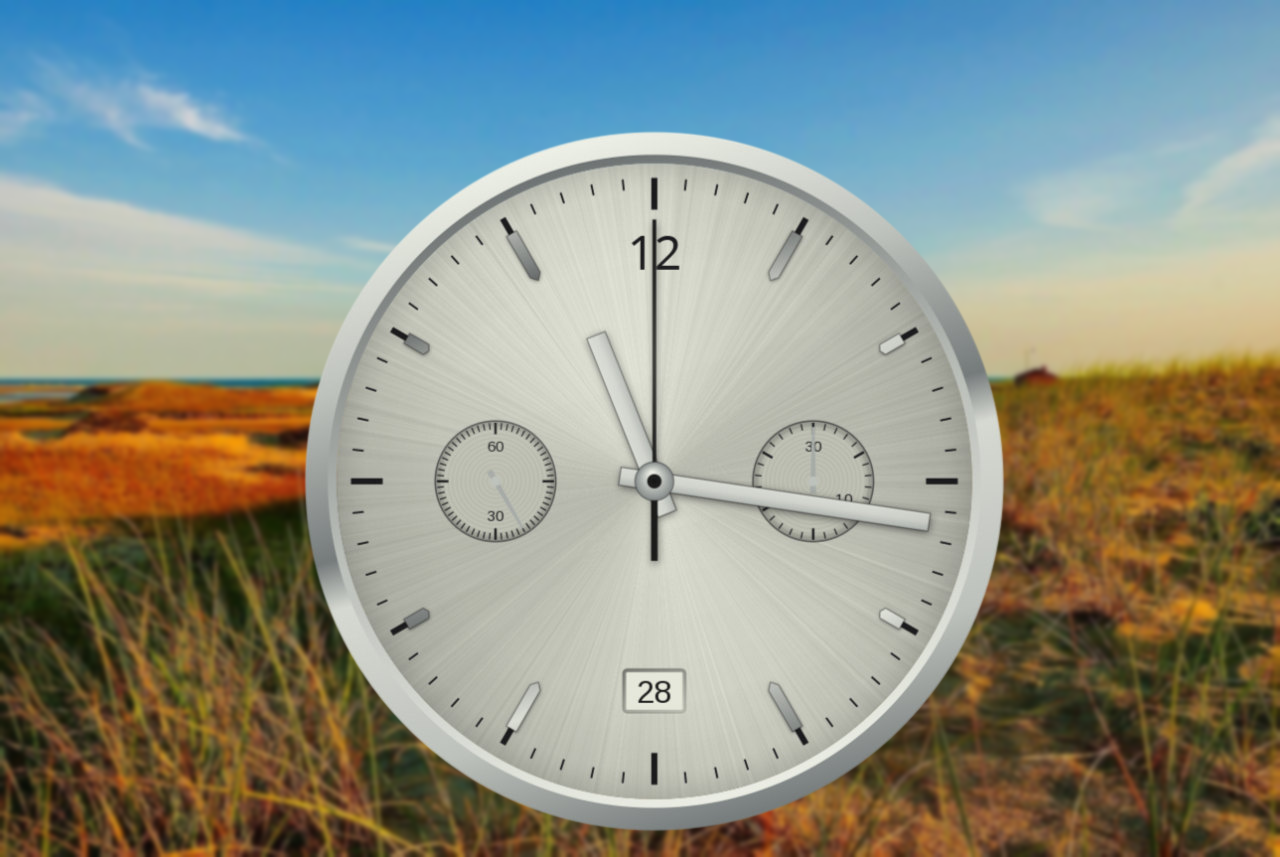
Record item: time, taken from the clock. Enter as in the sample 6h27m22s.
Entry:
11h16m25s
